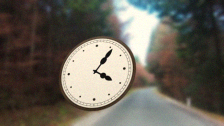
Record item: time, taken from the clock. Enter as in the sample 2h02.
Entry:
4h06
